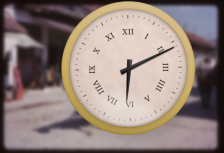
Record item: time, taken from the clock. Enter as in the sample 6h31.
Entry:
6h11
